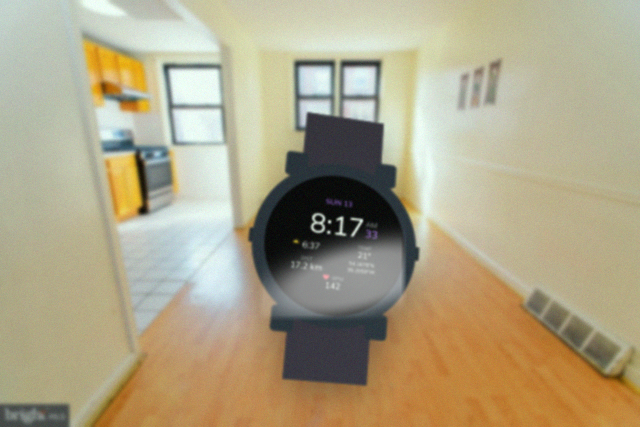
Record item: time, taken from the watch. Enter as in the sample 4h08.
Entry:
8h17
